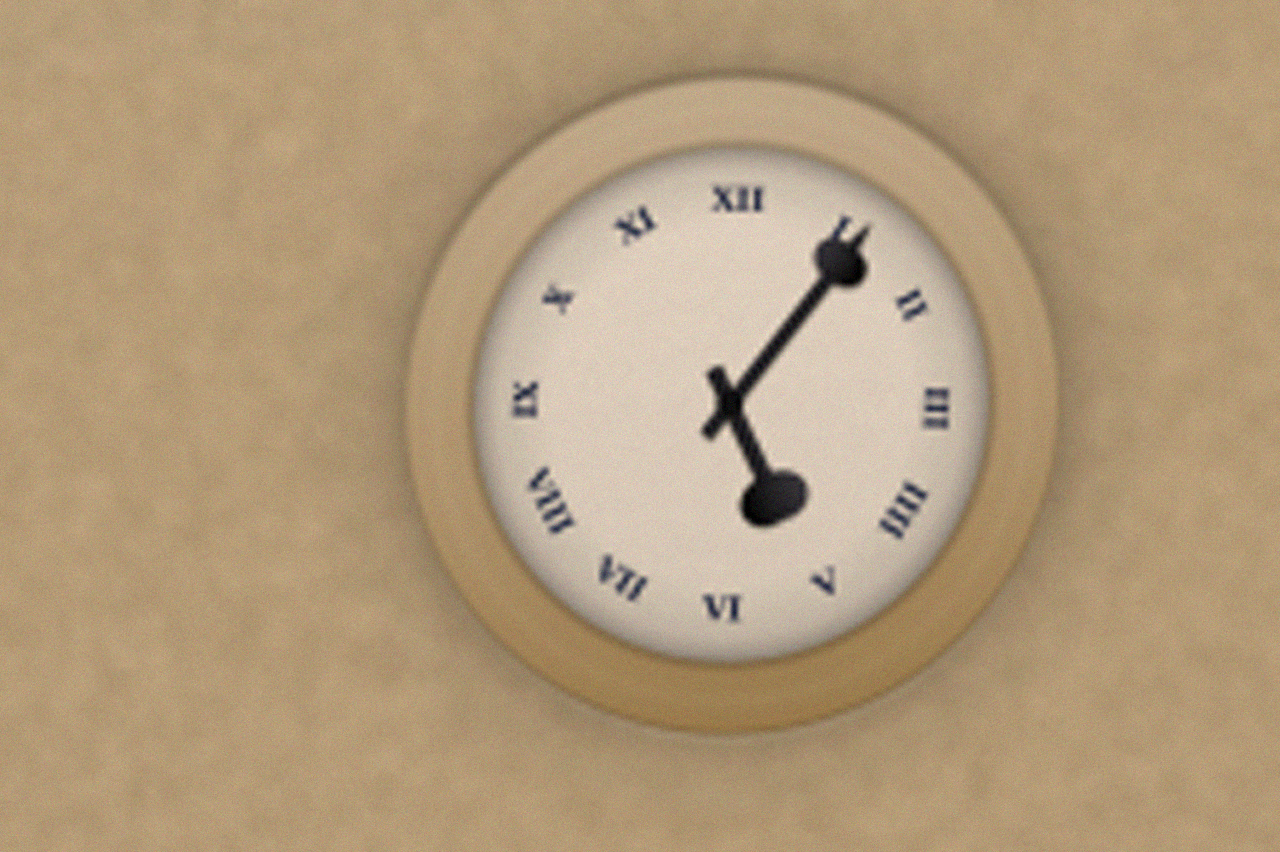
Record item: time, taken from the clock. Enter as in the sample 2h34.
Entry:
5h06
